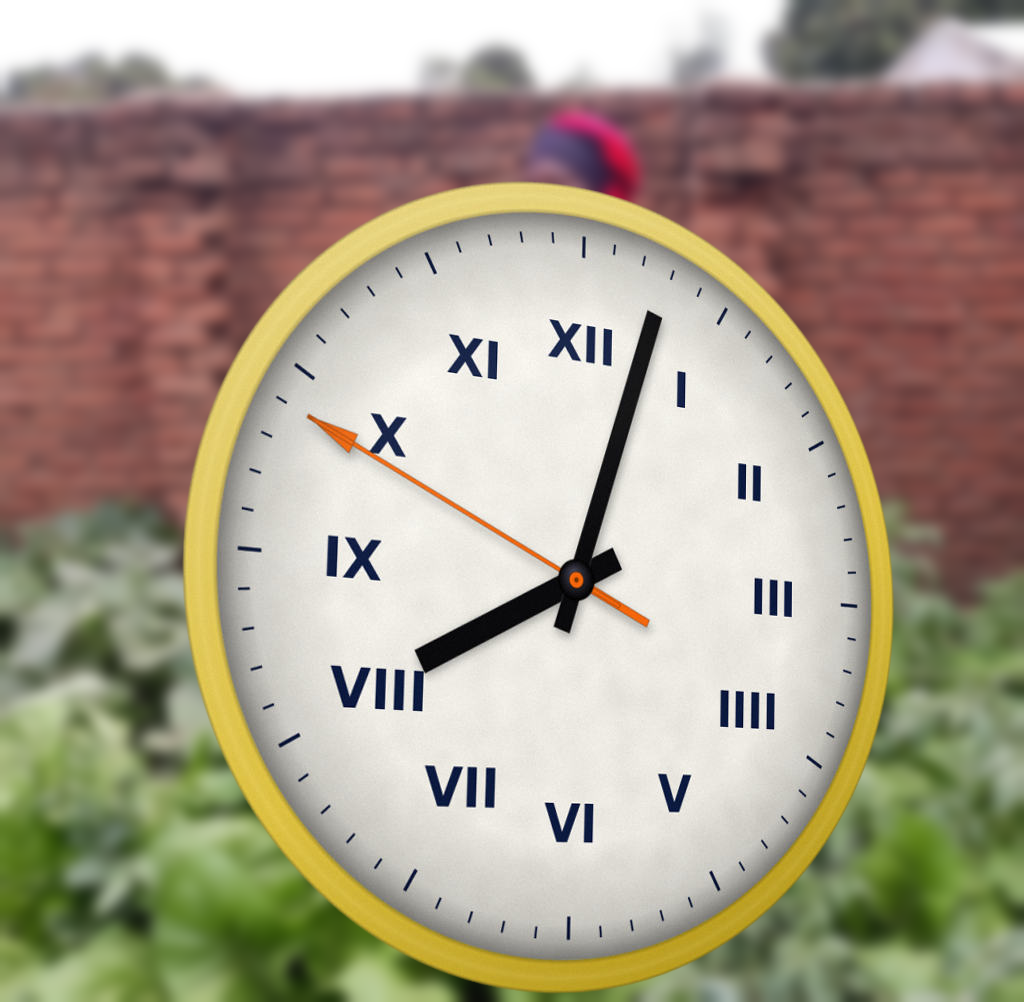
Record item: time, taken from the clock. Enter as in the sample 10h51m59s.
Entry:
8h02m49s
